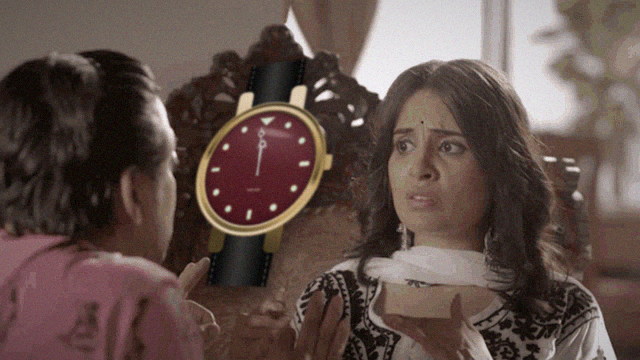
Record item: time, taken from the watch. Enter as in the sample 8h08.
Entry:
11h59
